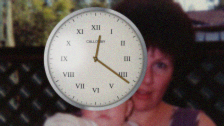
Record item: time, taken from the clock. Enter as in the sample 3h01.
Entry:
12h21
